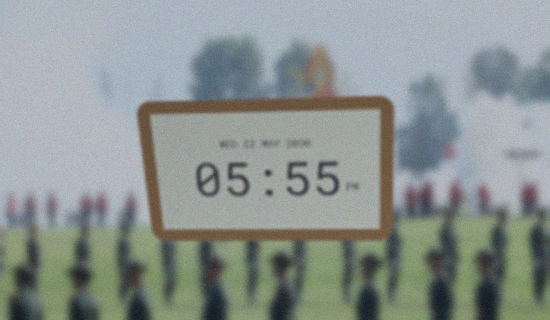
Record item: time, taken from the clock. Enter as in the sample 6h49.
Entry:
5h55
